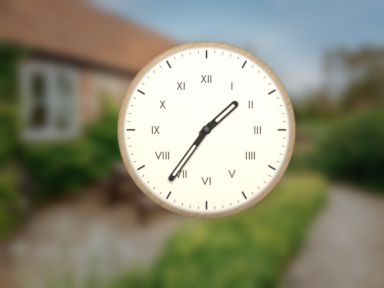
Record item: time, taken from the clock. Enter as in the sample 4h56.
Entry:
1h36
